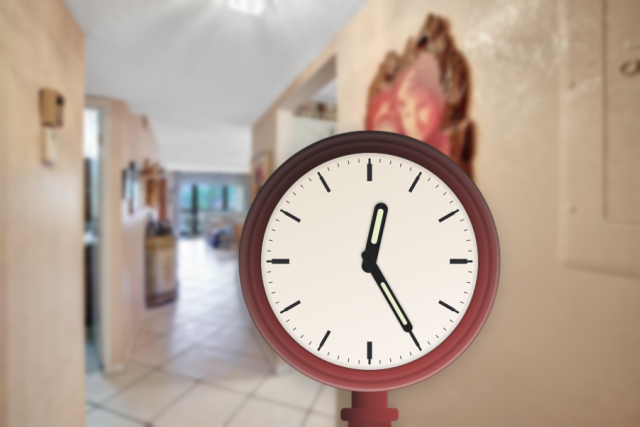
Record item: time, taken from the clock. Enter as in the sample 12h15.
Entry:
12h25
